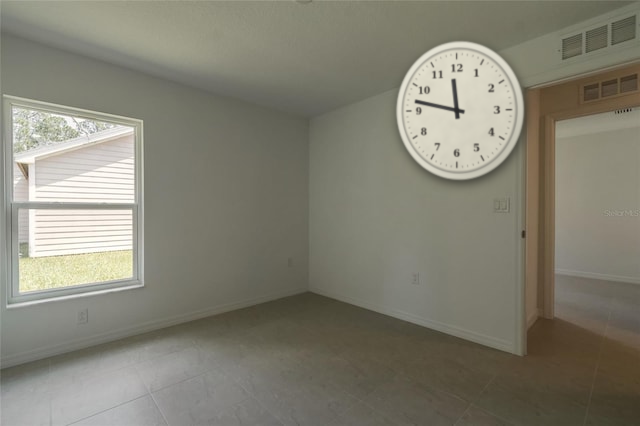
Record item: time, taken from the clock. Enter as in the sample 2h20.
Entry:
11h47
